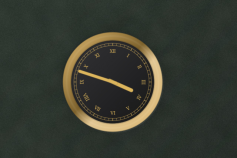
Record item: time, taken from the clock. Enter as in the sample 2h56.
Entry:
3h48
